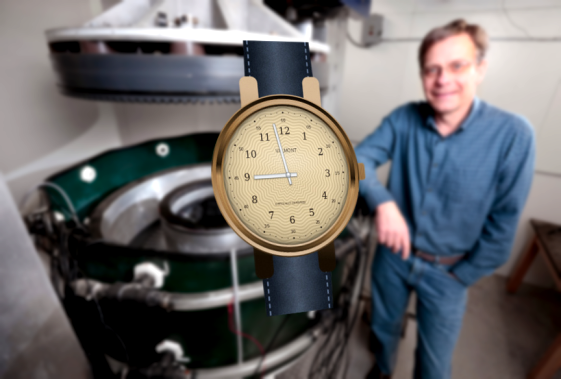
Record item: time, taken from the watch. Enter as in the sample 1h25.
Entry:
8h58
